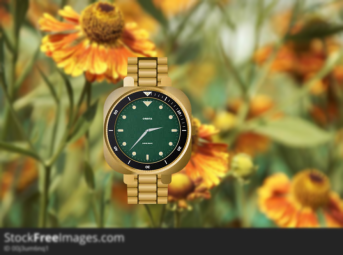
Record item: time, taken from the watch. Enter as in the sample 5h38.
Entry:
2h37
